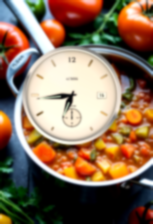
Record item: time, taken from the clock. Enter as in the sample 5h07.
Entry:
6h44
